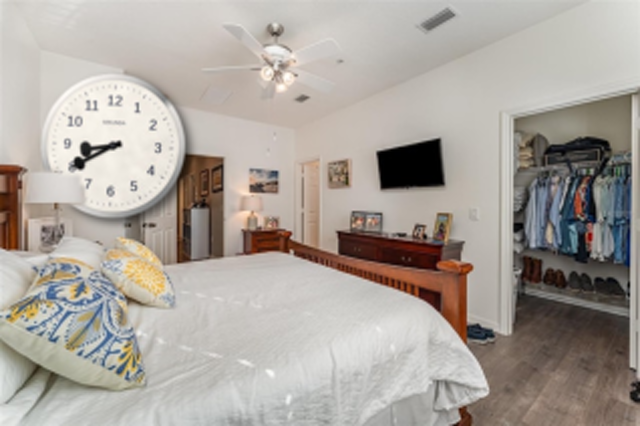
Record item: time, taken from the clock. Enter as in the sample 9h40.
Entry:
8h40
